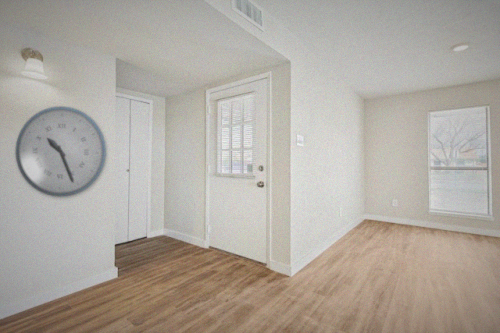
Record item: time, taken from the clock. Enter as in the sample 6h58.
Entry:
10h26
